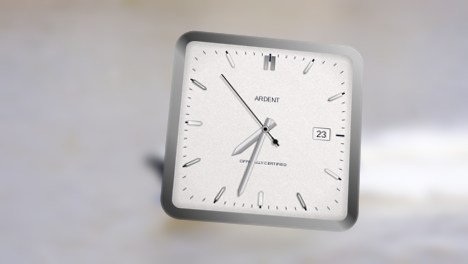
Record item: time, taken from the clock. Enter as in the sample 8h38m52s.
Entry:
7h32m53s
